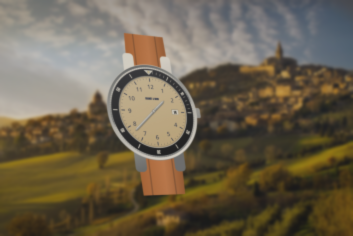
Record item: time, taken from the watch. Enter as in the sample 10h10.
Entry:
1h38
